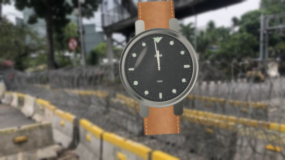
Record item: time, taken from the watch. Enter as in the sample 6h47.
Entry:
11h59
